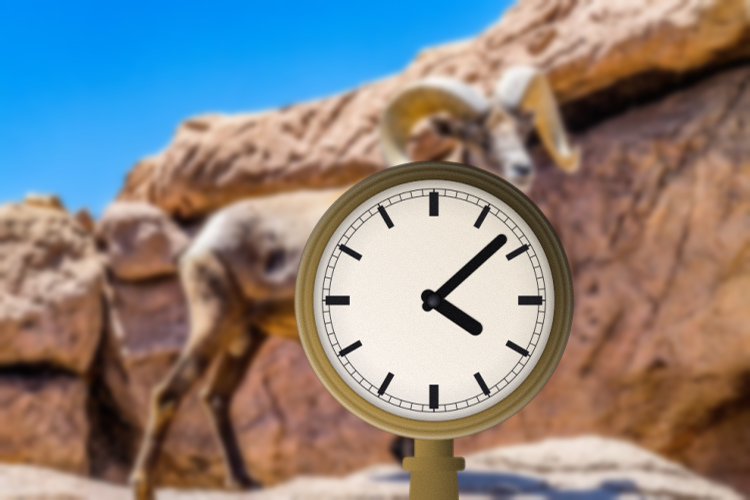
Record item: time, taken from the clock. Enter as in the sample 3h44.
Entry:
4h08
